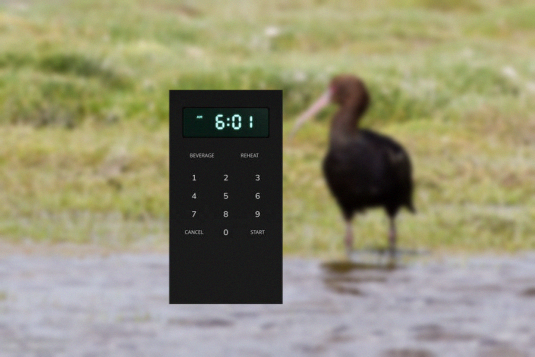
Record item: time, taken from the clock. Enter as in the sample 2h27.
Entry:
6h01
